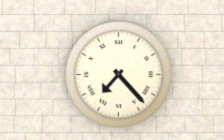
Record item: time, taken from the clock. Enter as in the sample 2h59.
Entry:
7h23
